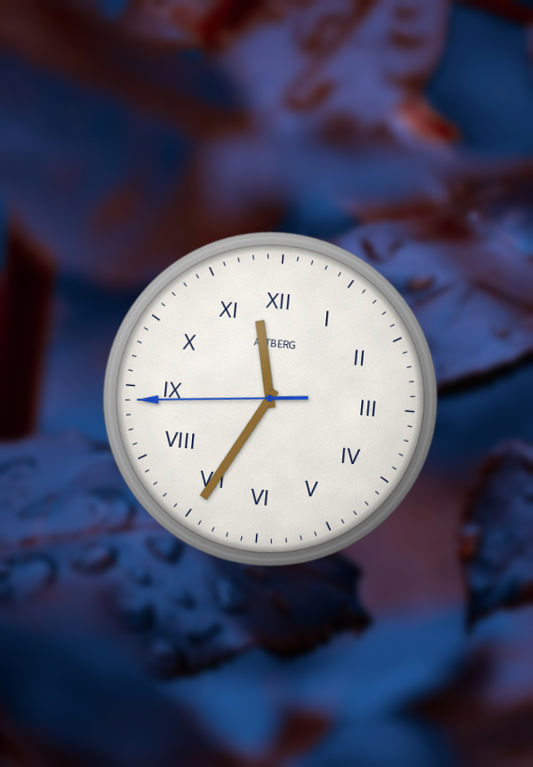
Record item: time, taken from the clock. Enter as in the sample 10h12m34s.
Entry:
11h34m44s
